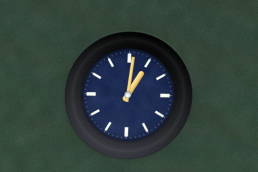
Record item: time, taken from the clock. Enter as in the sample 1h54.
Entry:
1h01
